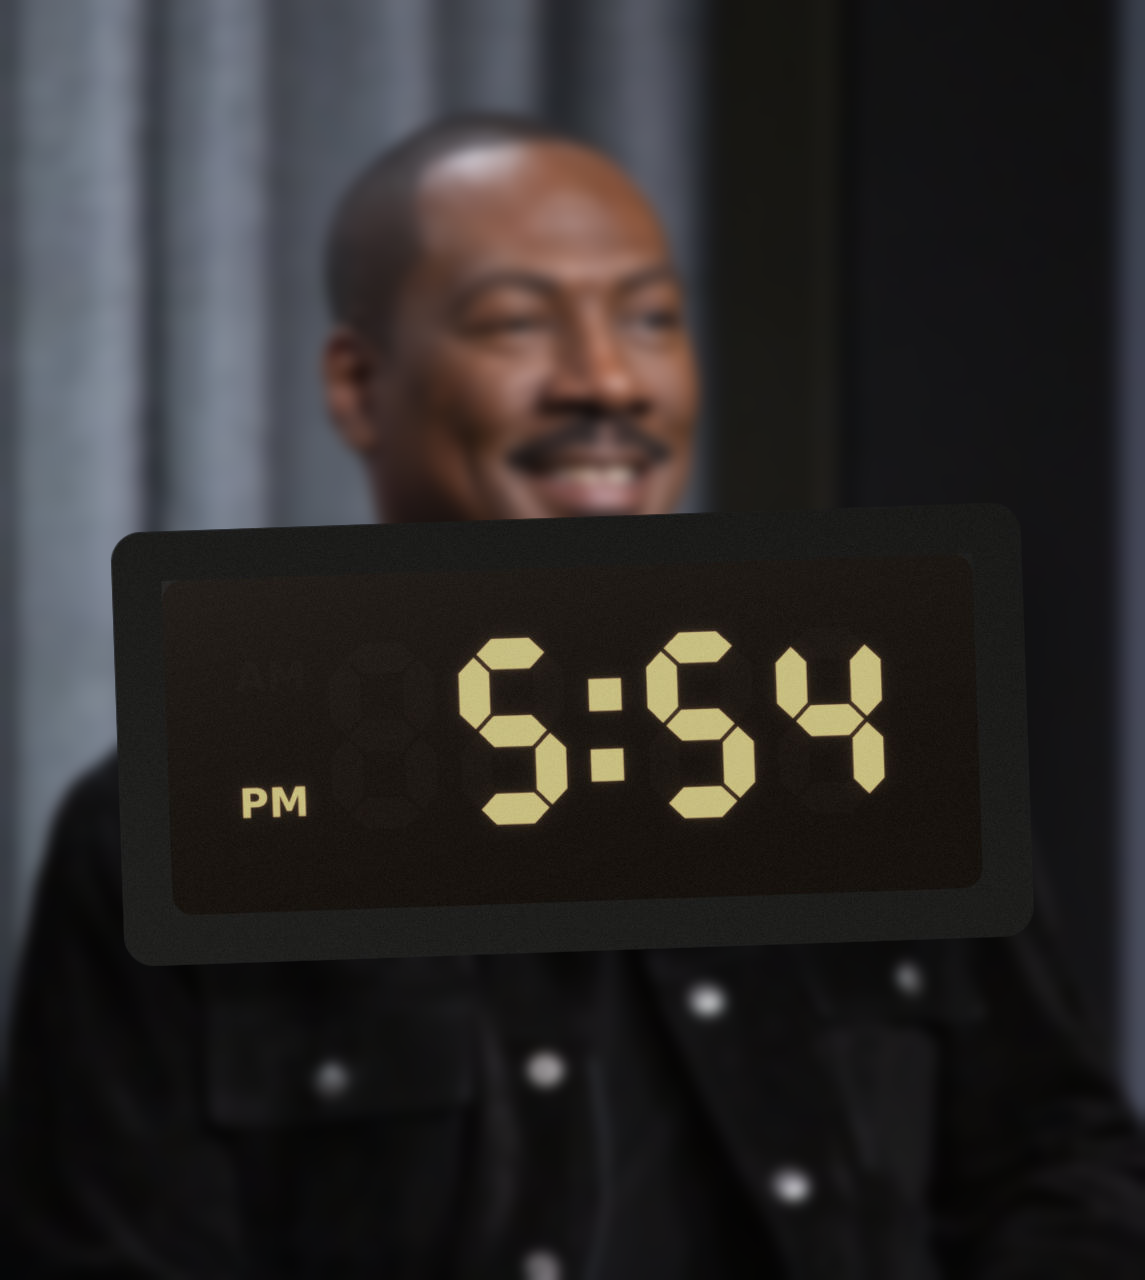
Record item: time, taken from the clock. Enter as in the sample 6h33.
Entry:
5h54
